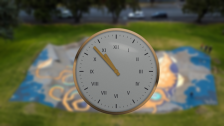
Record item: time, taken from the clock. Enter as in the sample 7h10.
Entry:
10h53
